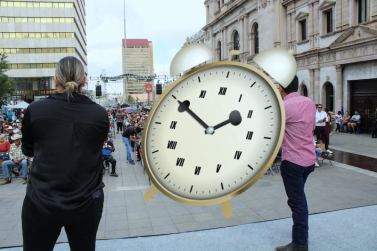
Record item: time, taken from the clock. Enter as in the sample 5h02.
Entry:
1h50
